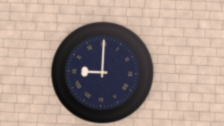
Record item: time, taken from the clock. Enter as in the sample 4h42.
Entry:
9h00
